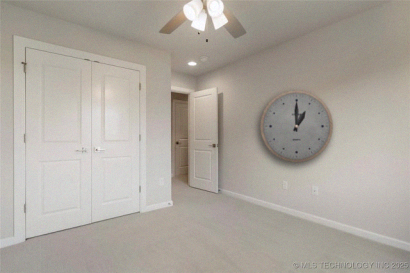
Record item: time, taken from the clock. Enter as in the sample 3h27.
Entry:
1h00
